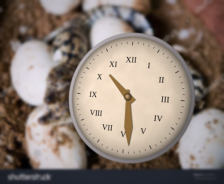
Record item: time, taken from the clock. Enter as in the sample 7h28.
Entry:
10h29
